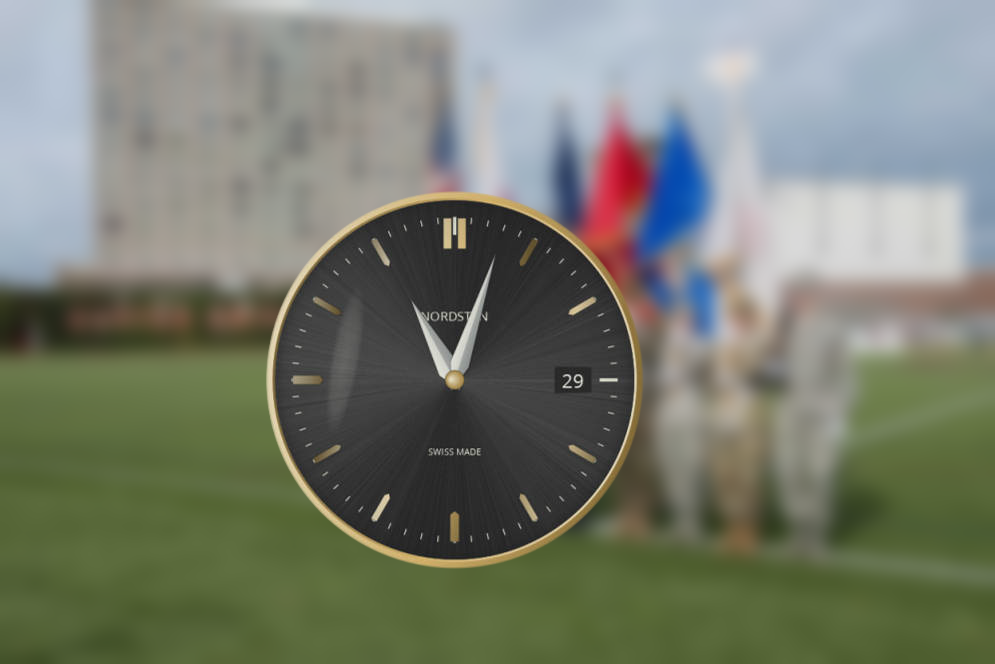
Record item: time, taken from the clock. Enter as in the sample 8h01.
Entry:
11h03
